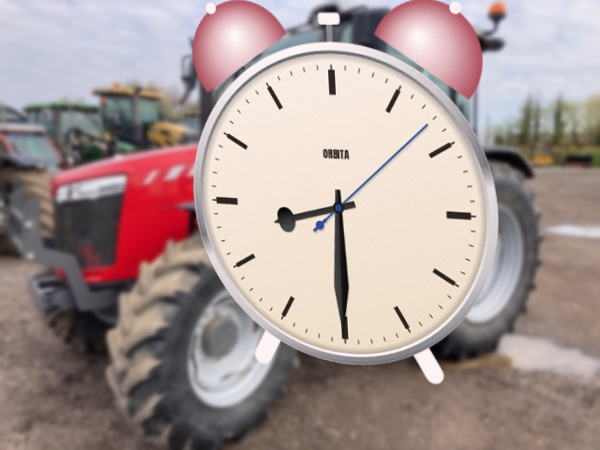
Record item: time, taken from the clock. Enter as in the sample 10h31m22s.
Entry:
8h30m08s
